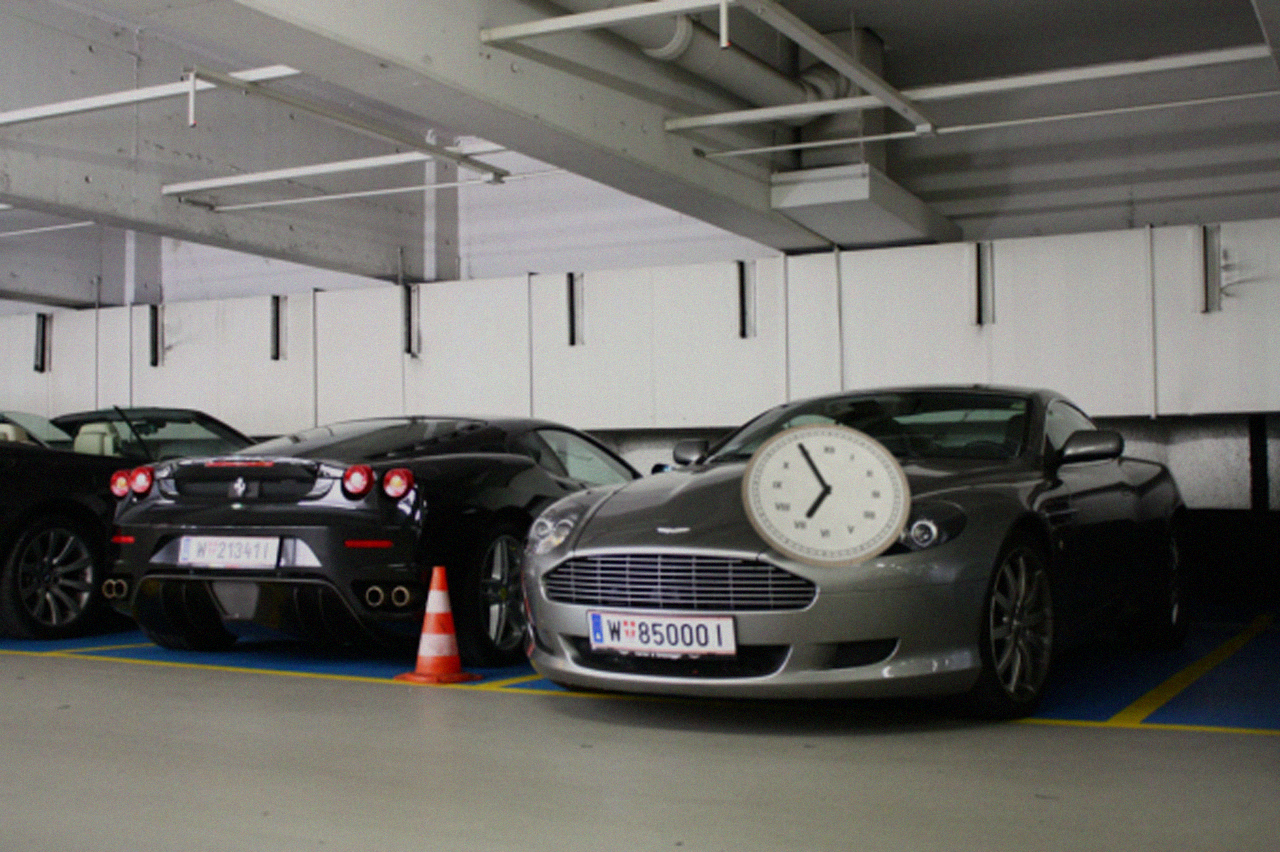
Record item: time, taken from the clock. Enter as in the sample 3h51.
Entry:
6h55
